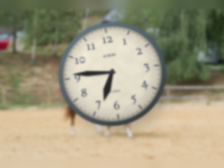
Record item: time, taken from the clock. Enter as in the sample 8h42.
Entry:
6h46
